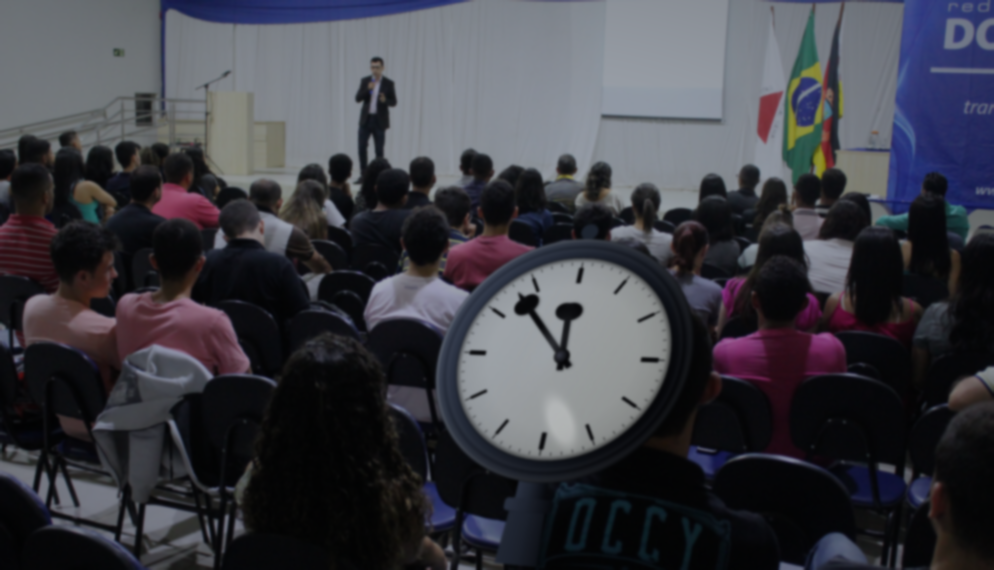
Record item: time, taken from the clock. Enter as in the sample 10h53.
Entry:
11h53
